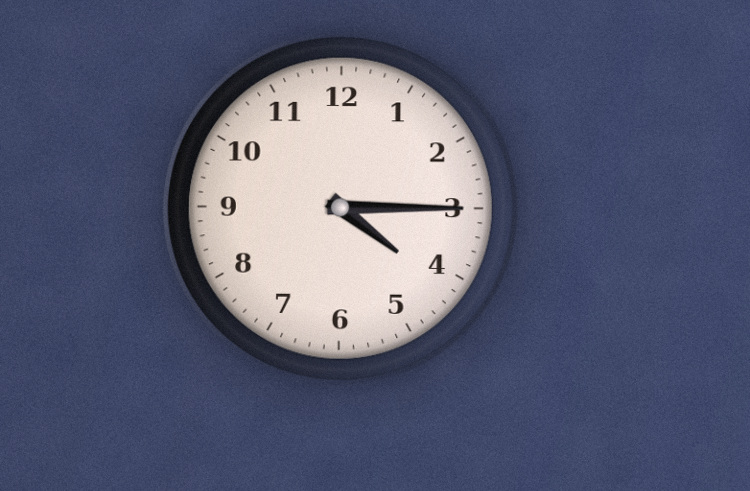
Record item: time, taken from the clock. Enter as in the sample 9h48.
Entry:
4h15
